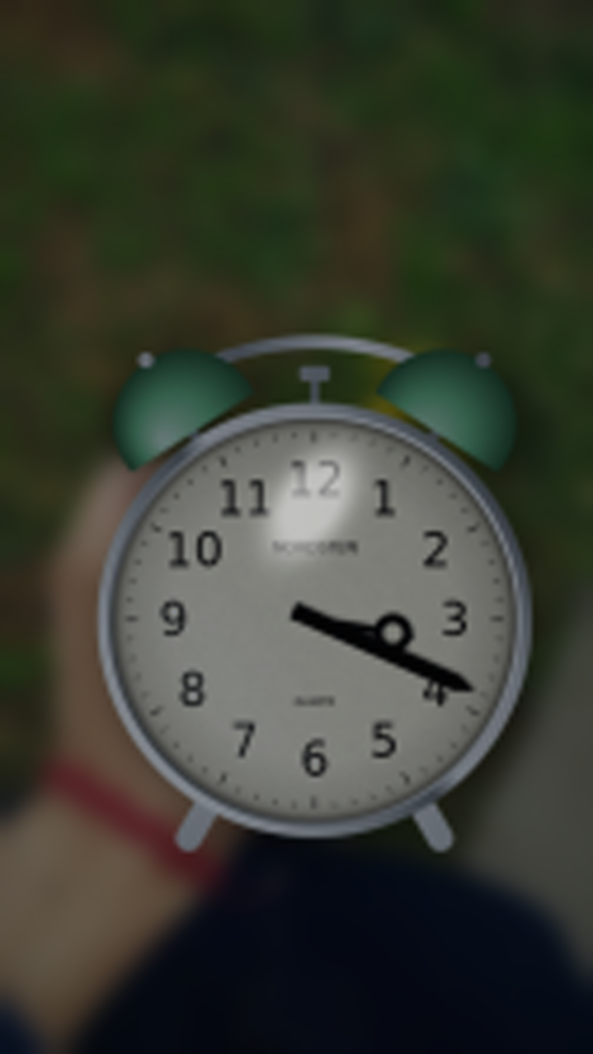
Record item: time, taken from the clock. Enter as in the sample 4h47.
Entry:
3h19
